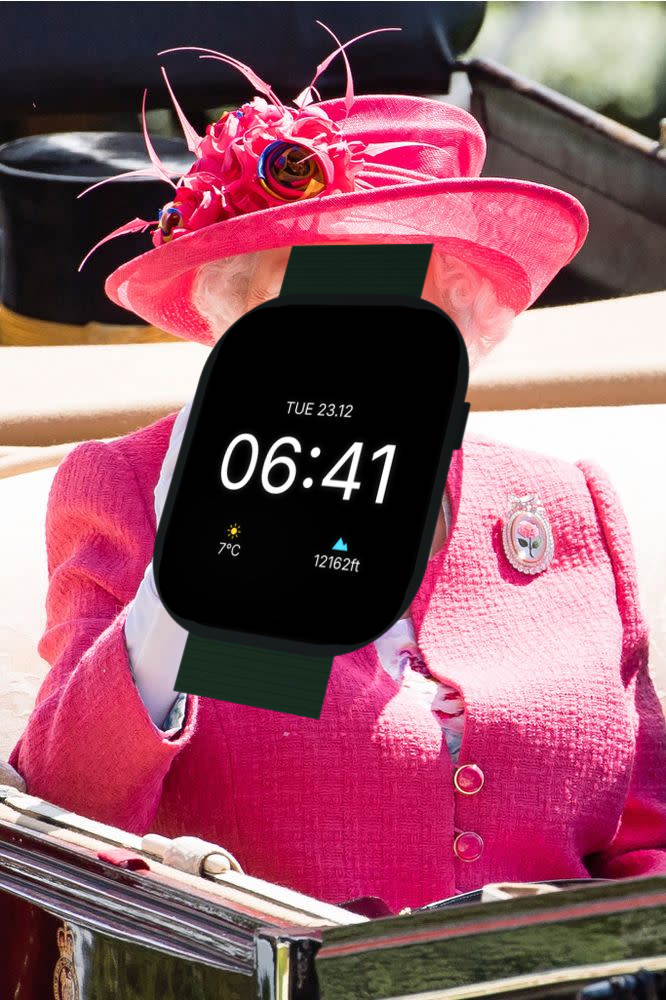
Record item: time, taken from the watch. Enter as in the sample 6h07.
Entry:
6h41
